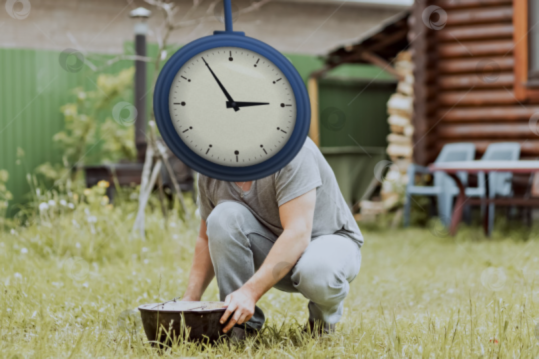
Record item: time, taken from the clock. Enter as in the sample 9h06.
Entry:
2h55
